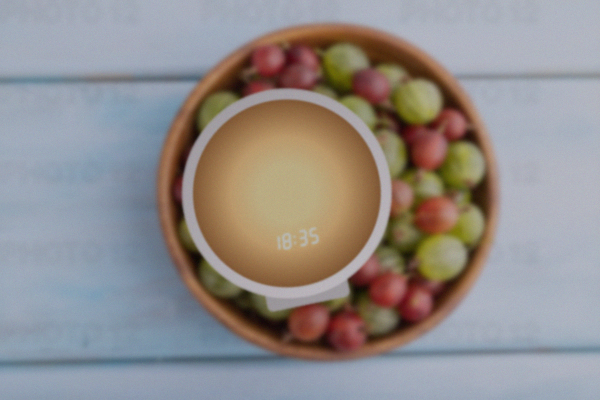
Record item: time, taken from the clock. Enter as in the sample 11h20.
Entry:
18h35
